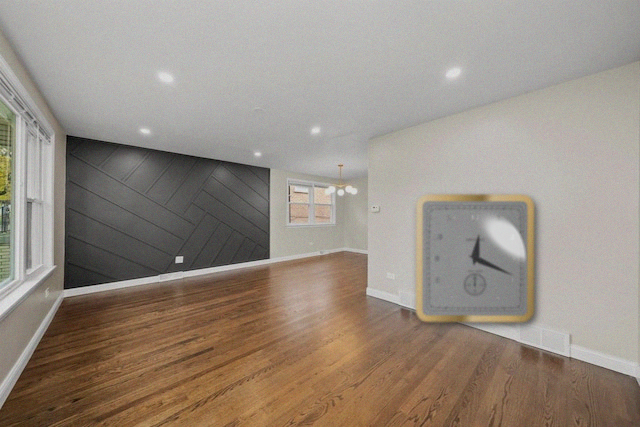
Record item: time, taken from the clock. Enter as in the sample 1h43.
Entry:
12h19
